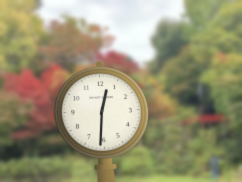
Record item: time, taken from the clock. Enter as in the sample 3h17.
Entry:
12h31
